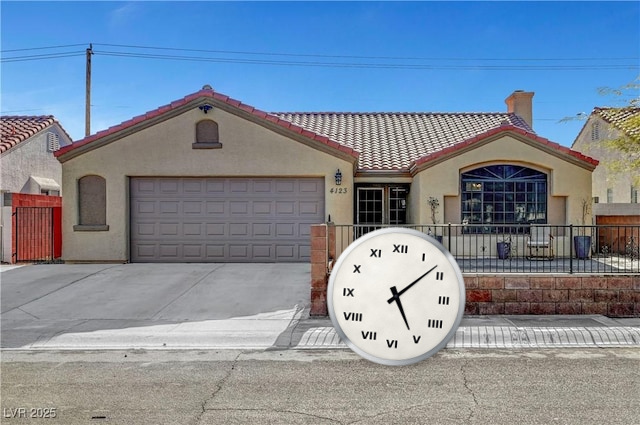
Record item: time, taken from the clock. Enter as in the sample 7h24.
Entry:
5h08
